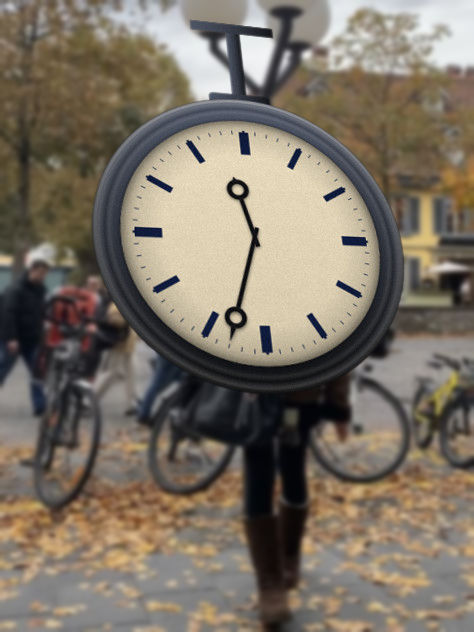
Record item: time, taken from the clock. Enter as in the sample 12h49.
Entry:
11h33
